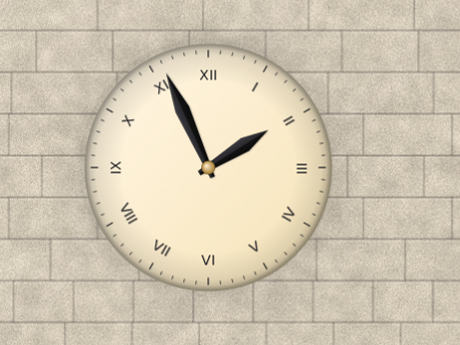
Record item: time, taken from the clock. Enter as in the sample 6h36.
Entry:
1h56
